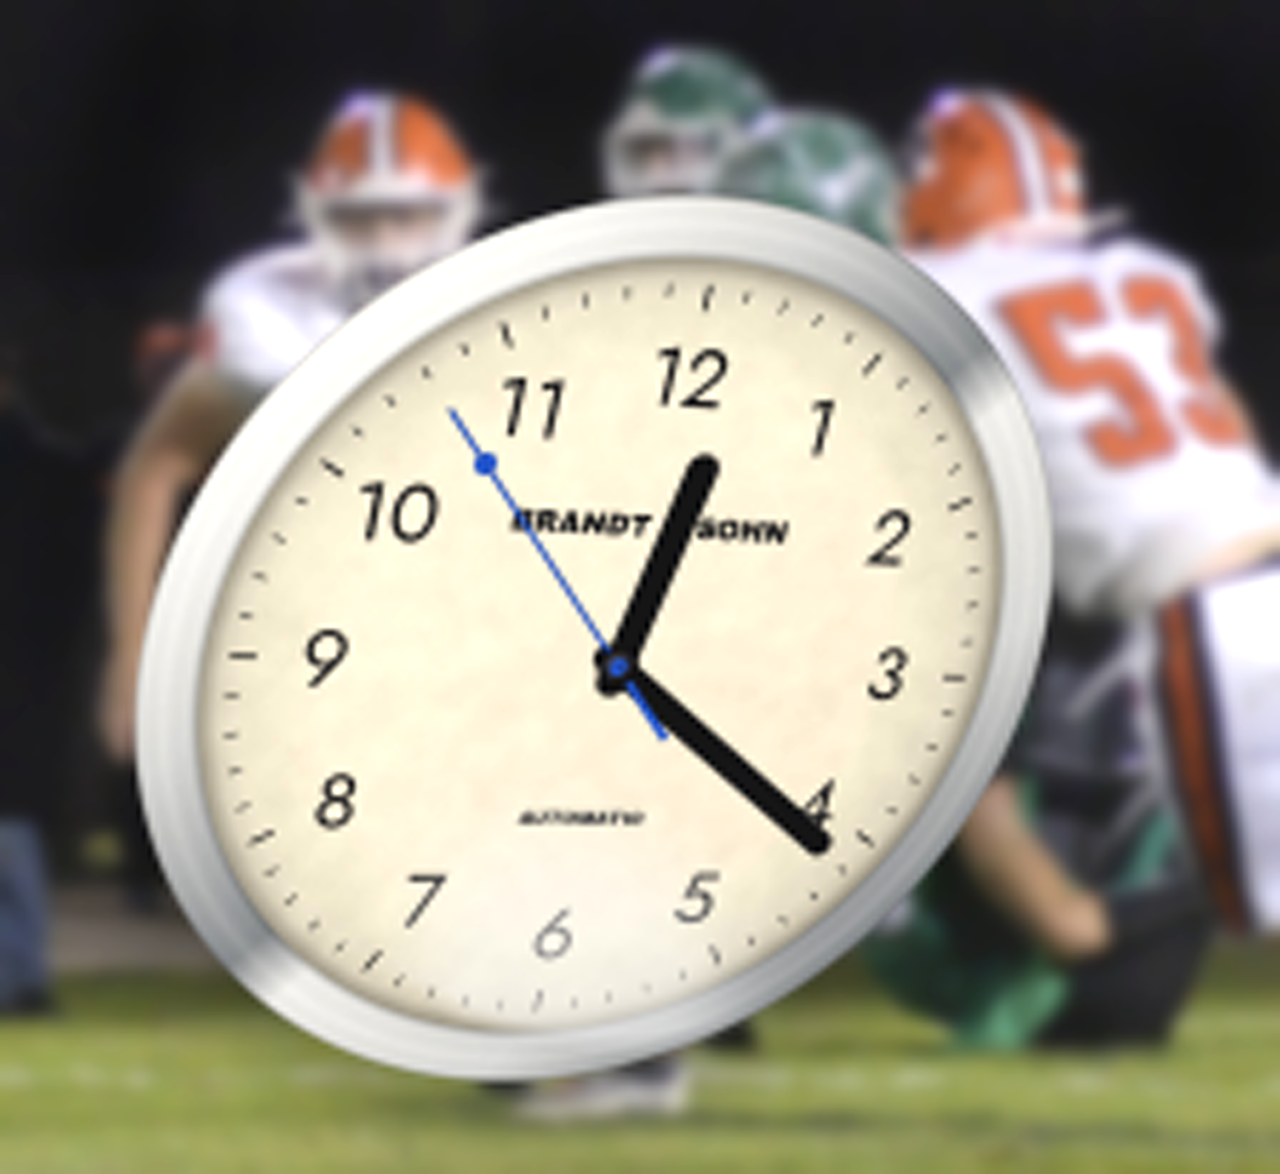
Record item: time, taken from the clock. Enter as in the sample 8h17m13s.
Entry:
12h20m53s
